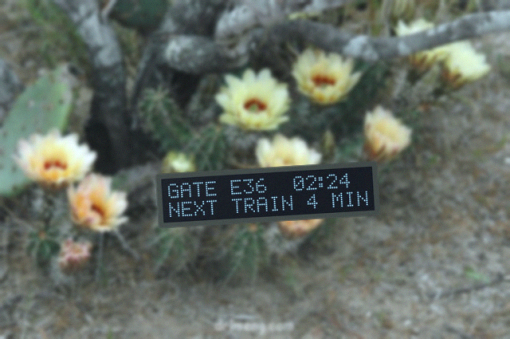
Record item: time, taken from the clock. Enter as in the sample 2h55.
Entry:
2h24
